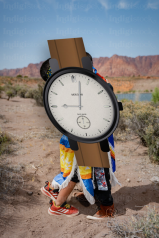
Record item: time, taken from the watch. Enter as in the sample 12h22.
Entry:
9h02
